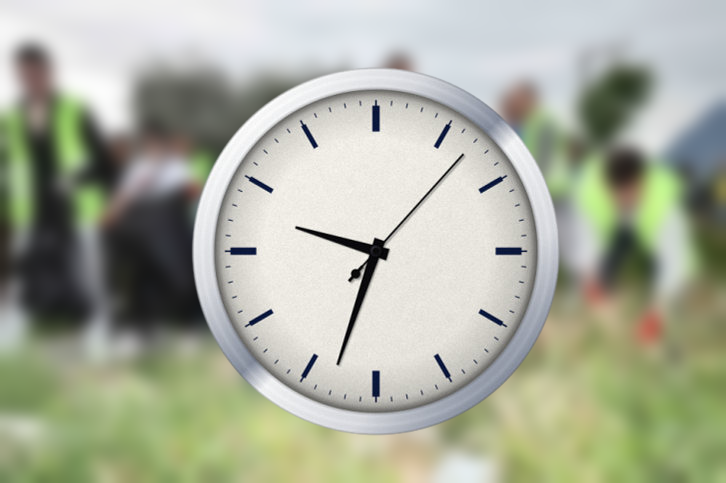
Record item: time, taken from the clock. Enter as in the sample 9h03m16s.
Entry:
9h33m07s
